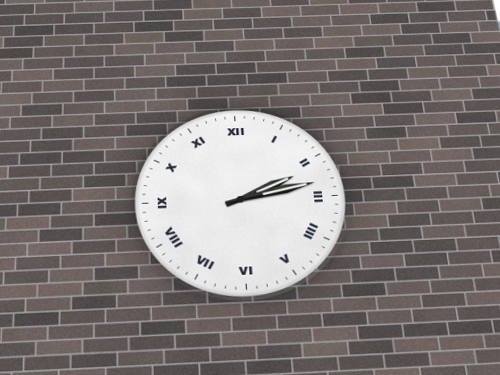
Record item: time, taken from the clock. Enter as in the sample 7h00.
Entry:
2h13
